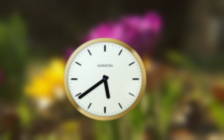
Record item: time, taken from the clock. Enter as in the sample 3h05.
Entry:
5h39
